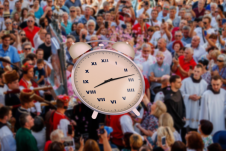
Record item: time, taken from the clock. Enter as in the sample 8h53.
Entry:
8h13
